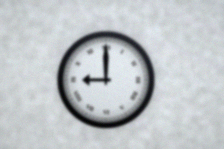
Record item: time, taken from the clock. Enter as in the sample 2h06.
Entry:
9h00
